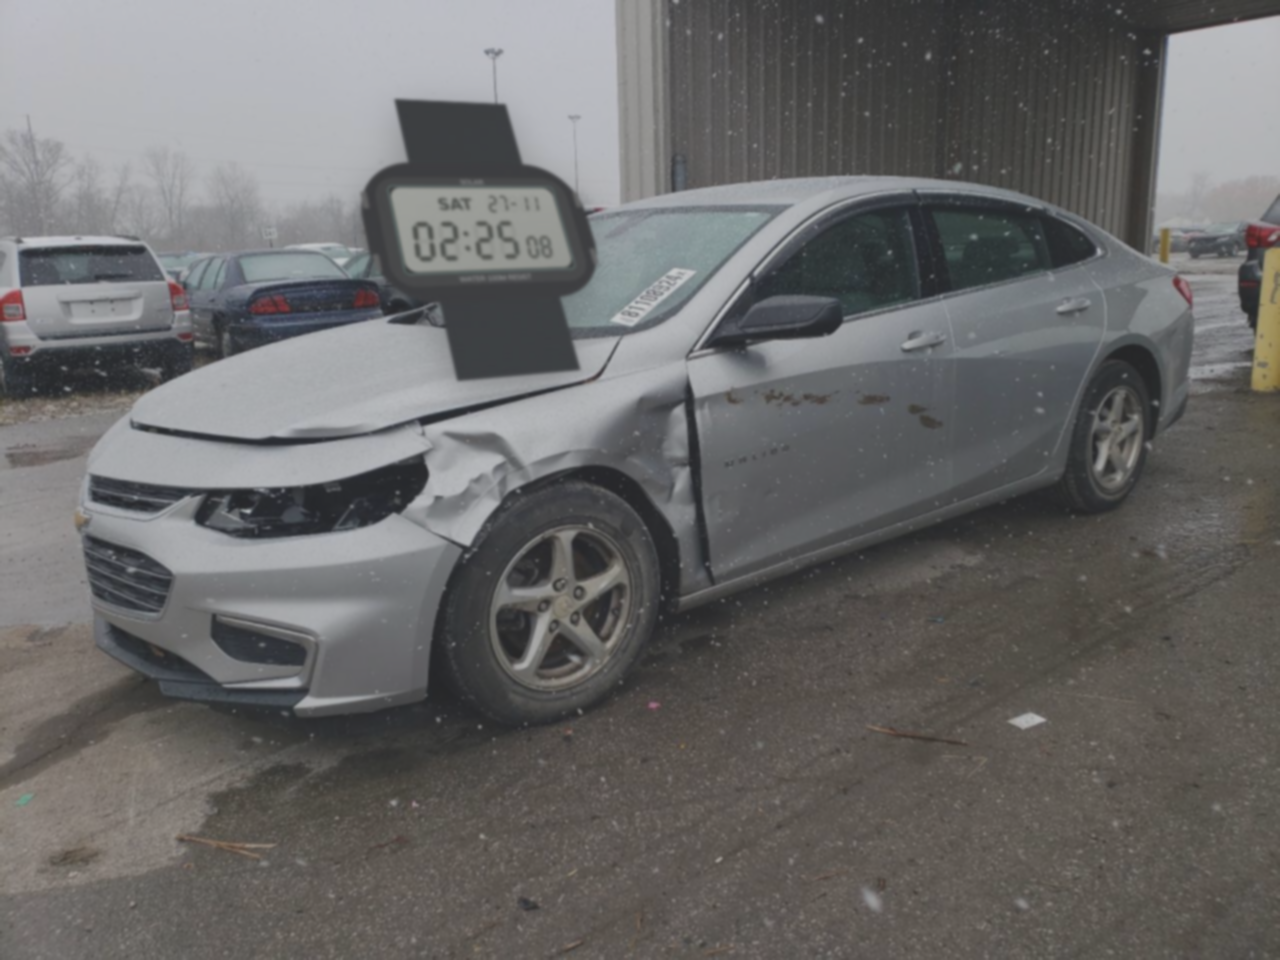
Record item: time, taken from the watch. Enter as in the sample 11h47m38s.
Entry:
2h25m08s
